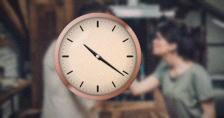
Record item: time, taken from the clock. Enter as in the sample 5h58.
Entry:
10h21
